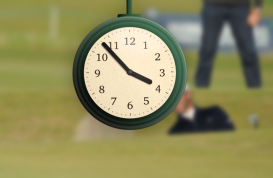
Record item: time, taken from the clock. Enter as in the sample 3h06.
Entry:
3h53
